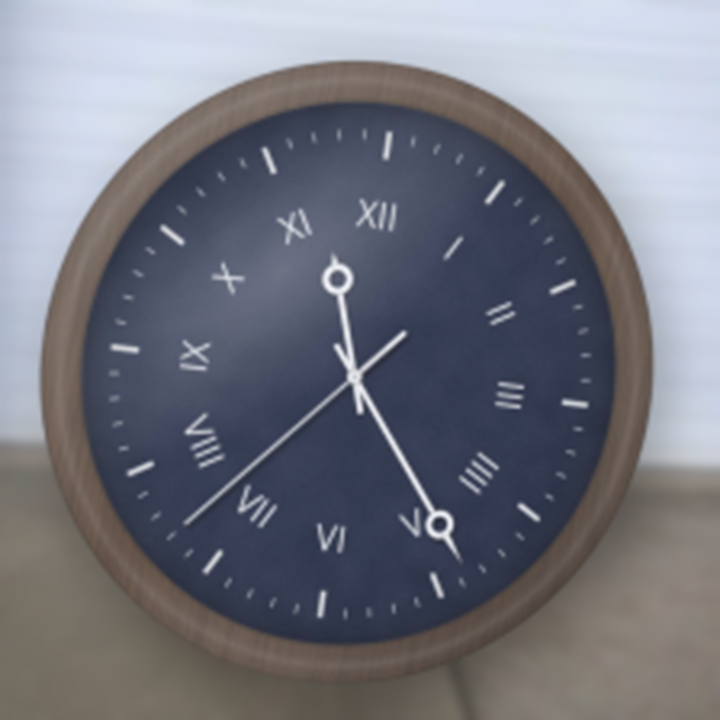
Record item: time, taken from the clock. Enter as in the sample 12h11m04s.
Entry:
11h23m37s
